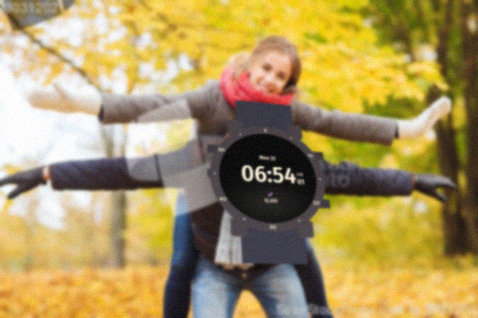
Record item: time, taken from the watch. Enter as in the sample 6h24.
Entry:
6h54
